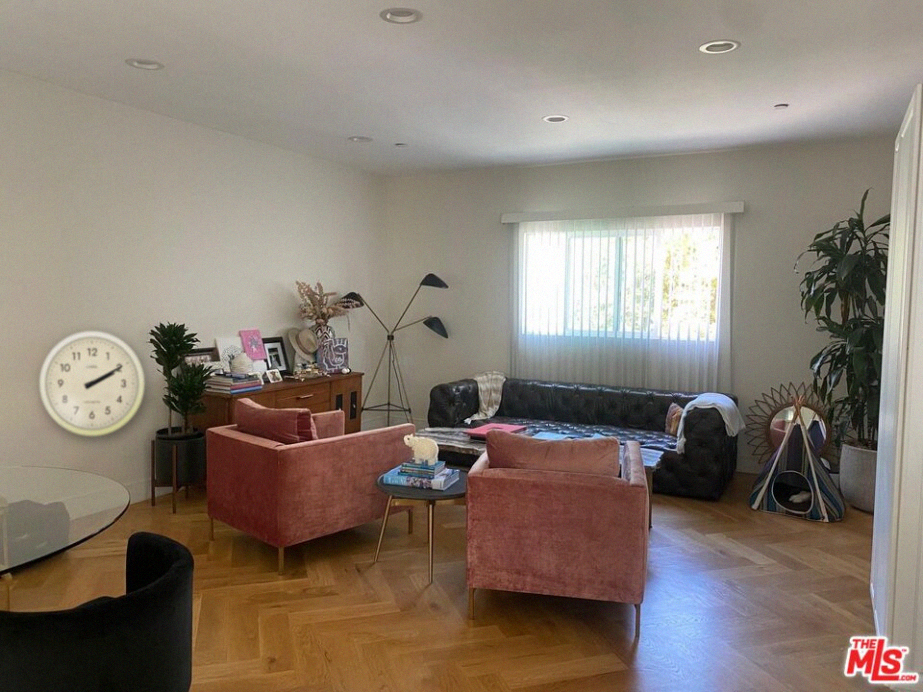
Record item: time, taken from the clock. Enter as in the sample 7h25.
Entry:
2h10
